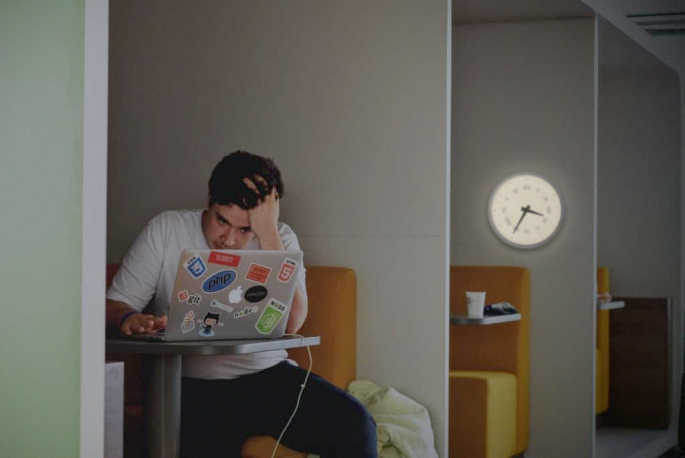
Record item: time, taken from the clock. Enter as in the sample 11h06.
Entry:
3h35
